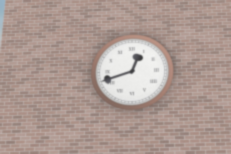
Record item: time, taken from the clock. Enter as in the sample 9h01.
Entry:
12h42
